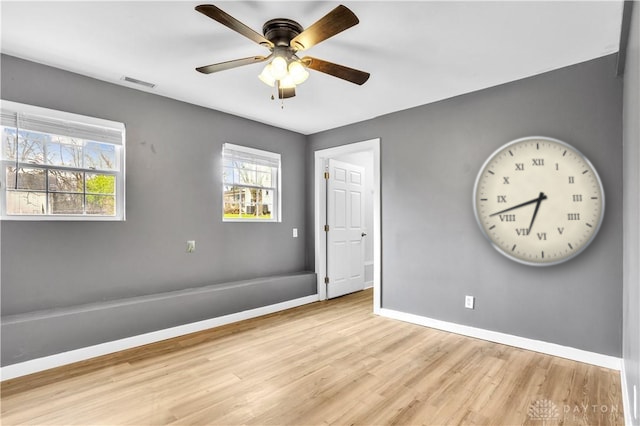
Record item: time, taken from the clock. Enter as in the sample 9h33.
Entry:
6h42
